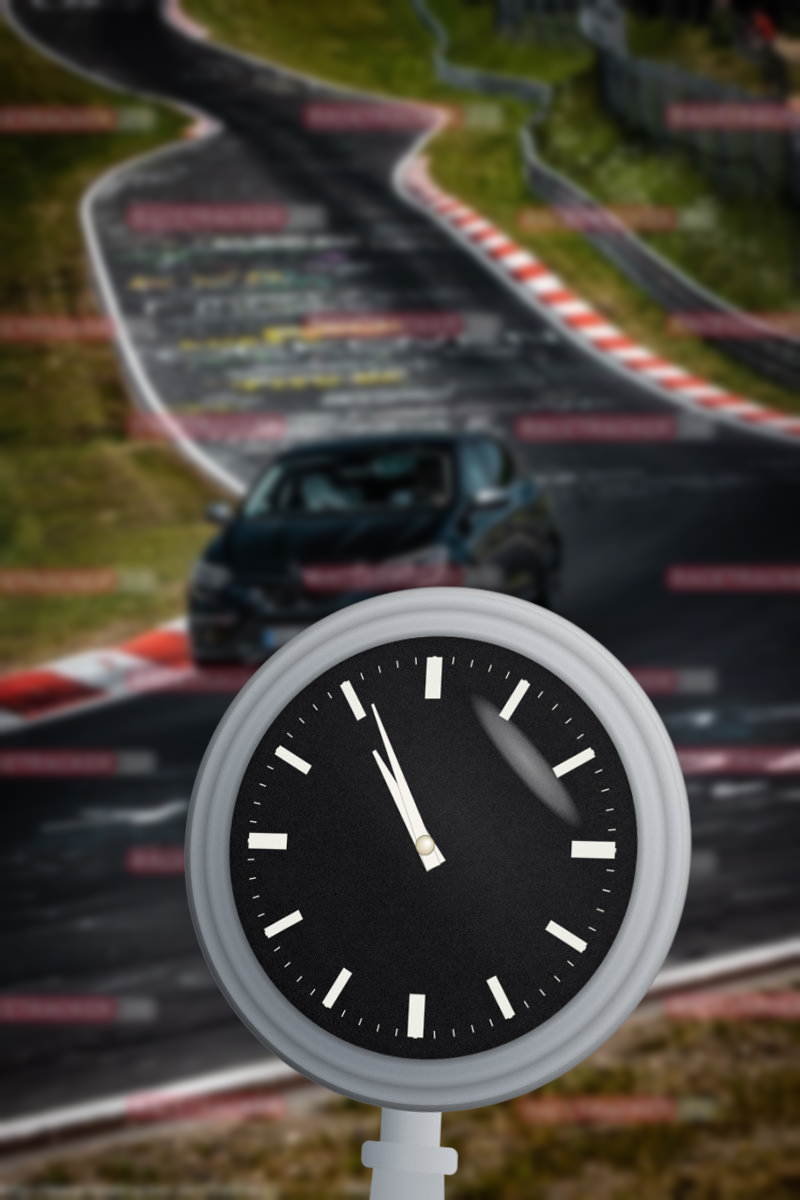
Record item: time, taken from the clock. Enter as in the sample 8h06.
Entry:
10h56
